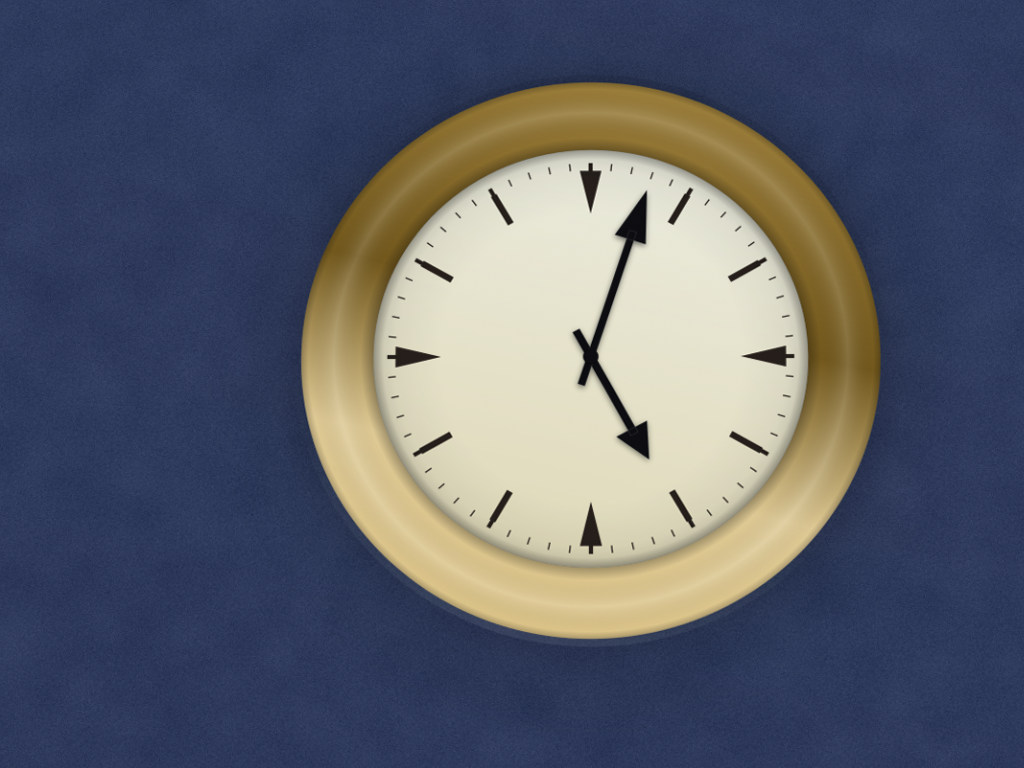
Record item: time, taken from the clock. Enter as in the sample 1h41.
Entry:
5h03
